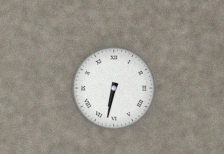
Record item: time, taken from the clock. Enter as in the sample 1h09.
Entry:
6h32
